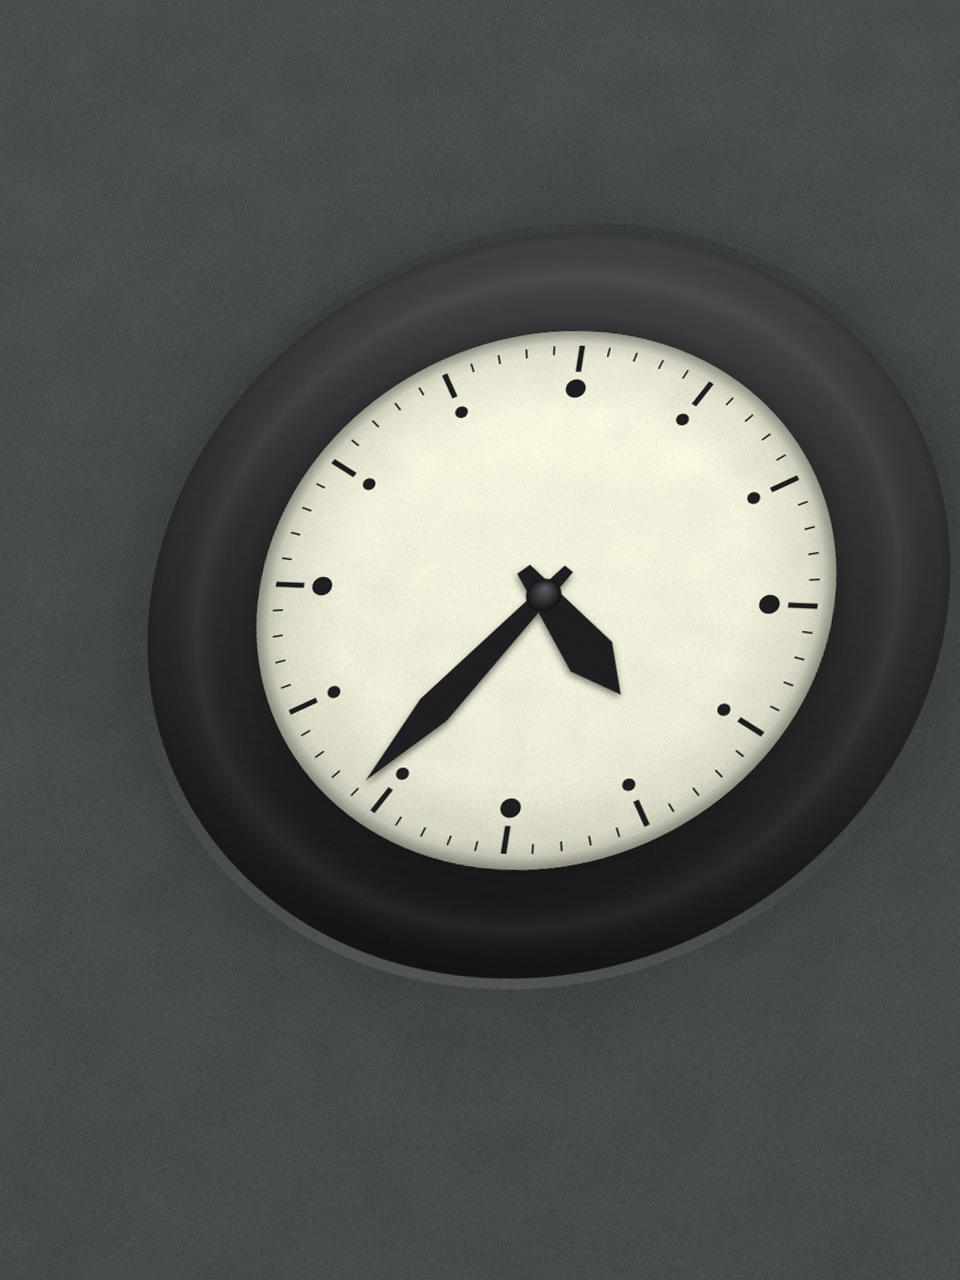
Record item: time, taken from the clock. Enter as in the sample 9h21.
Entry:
4h36
